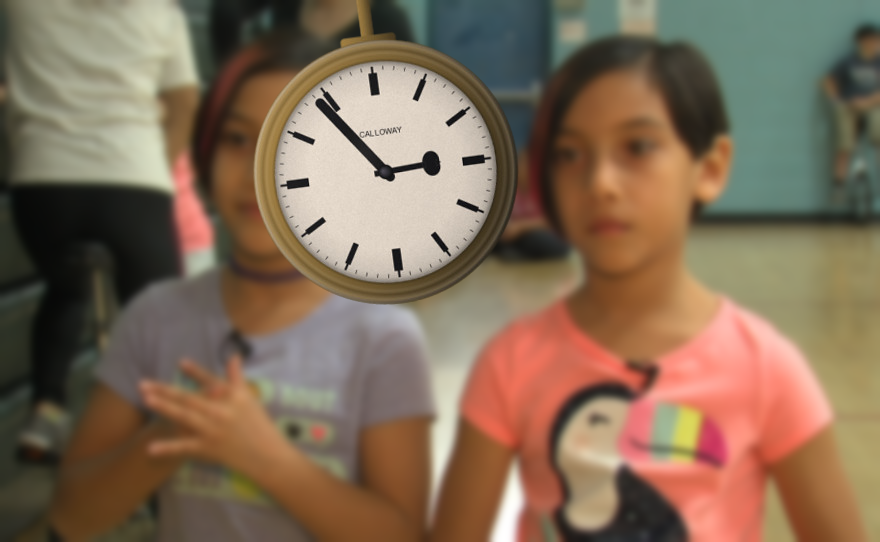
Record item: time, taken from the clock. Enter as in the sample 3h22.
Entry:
2h54
